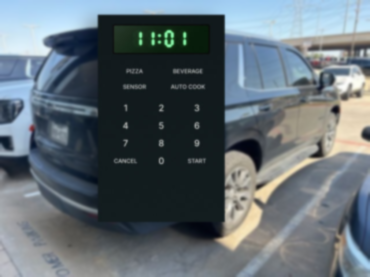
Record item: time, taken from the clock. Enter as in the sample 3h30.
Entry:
11h01
